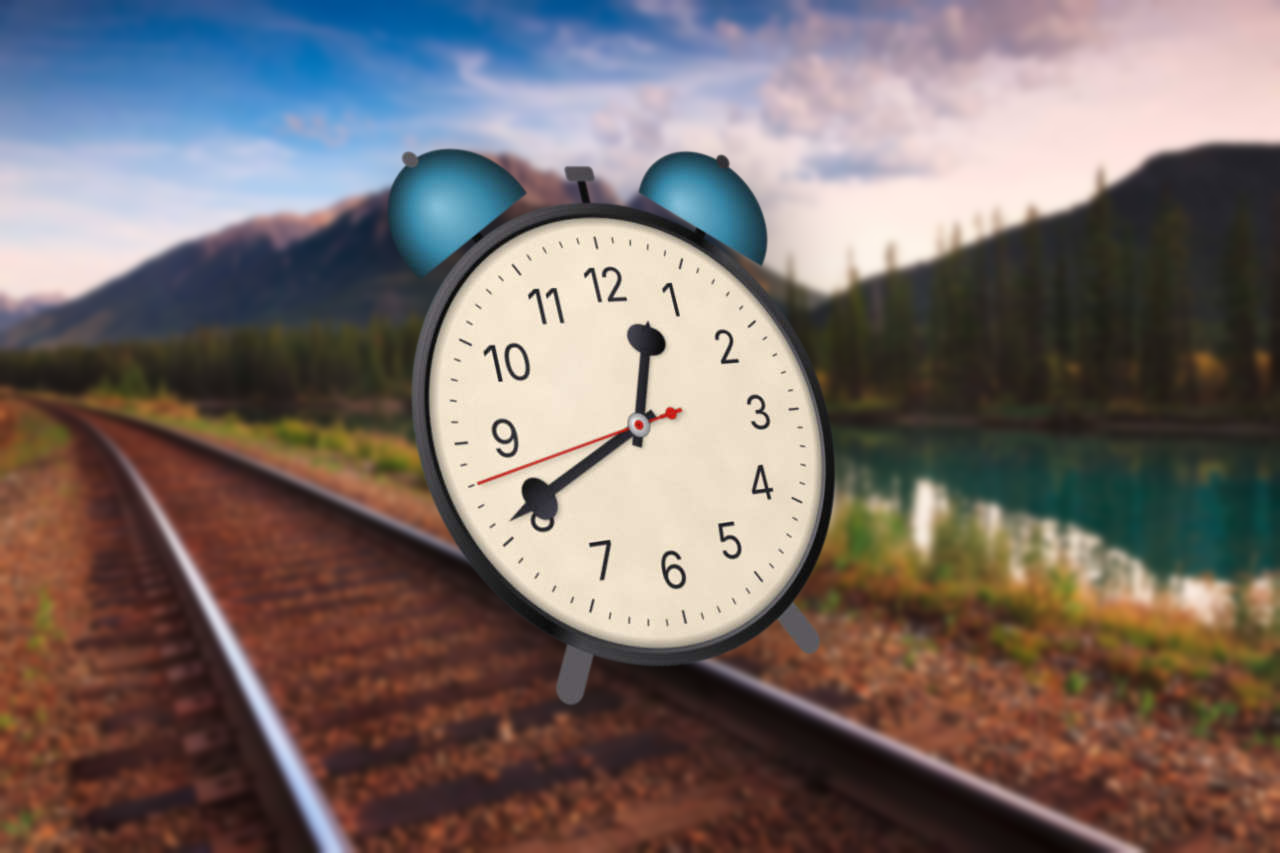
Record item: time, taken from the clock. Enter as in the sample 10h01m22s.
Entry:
12h40m43s
